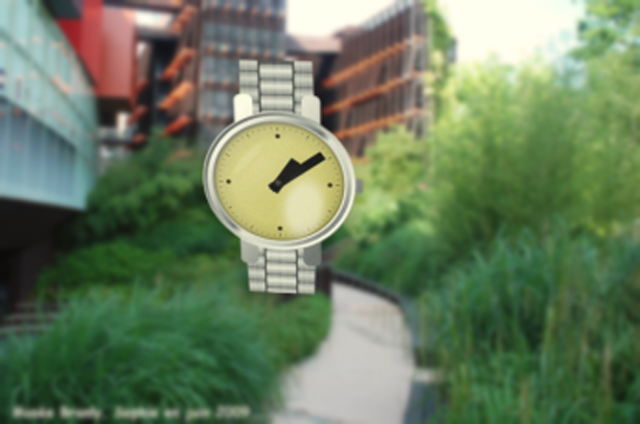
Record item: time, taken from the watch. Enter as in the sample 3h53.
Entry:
1h09
